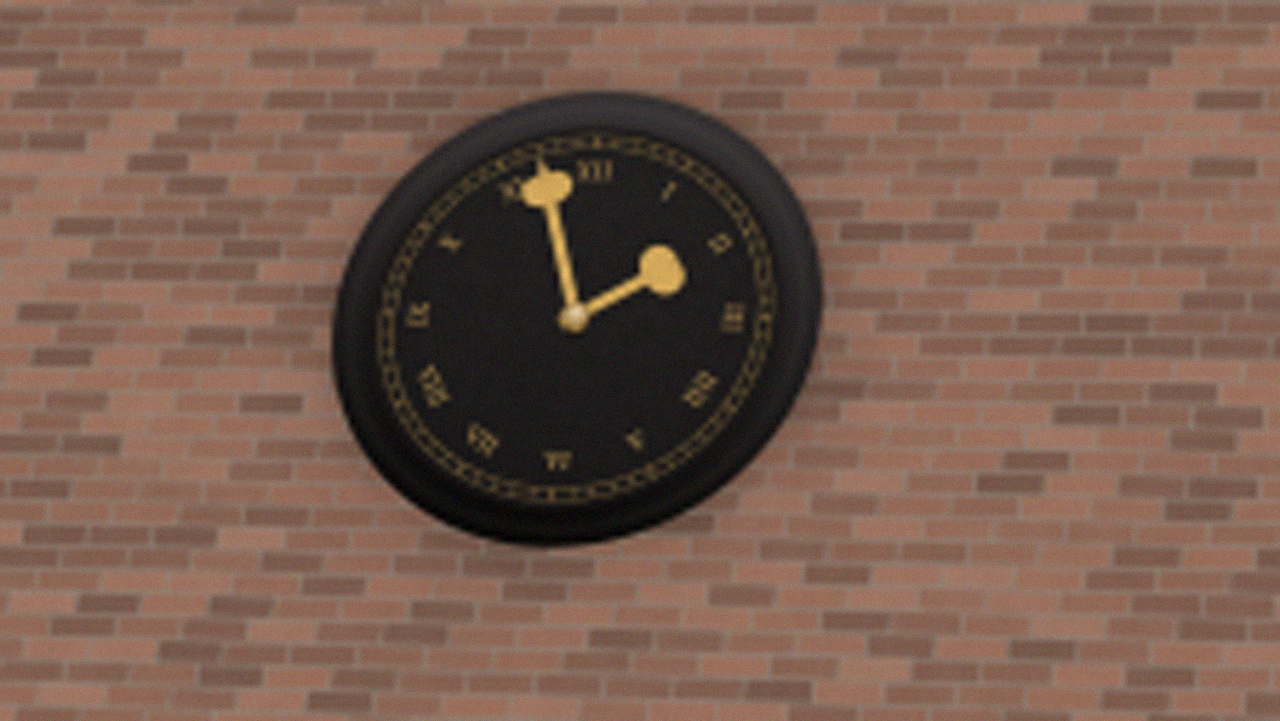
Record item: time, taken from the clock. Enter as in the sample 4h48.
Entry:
1h57
